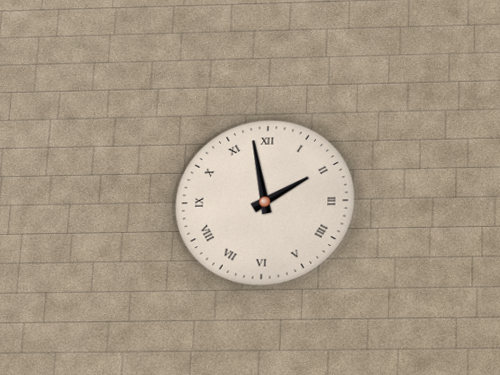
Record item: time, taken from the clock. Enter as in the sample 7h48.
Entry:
1h58
